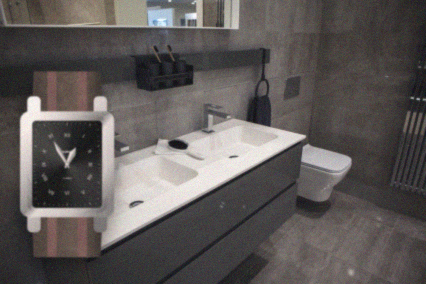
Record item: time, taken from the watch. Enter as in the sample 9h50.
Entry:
12h55
